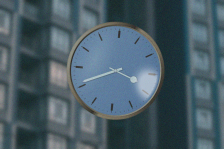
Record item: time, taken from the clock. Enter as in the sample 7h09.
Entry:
3h41
